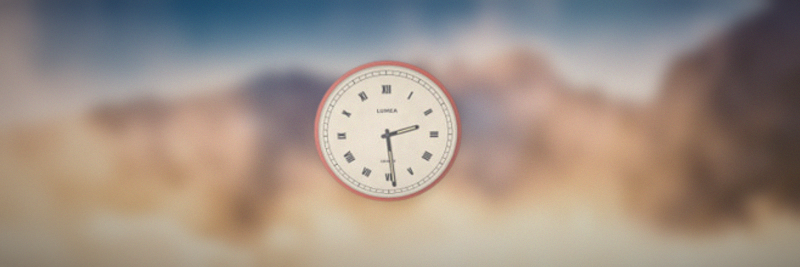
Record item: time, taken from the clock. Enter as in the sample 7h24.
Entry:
2h29
